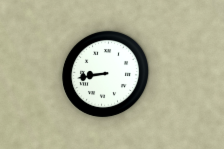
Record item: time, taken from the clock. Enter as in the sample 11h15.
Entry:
8h43
